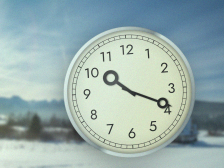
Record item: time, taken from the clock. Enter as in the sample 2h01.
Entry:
10h19
